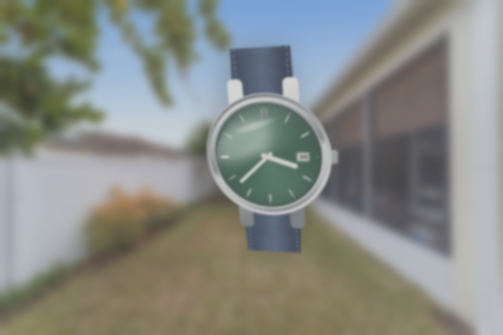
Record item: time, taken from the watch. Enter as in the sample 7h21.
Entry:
3h38
